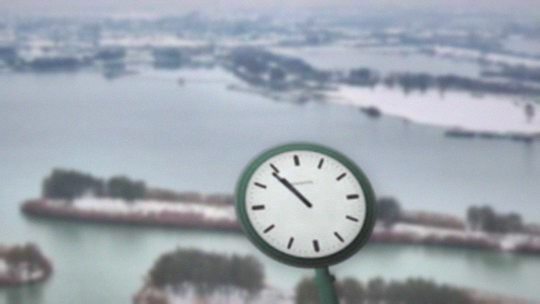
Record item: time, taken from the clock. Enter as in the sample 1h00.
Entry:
10h54
